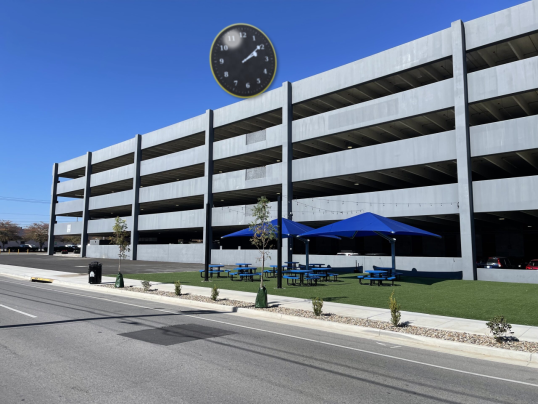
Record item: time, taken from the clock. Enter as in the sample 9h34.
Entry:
2h09
